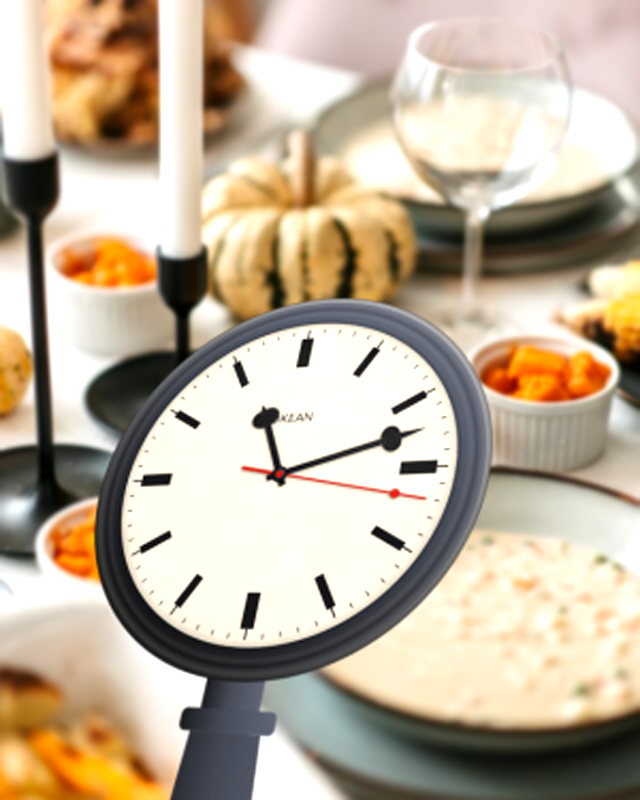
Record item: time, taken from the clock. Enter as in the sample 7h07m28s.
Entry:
11h12m17s
